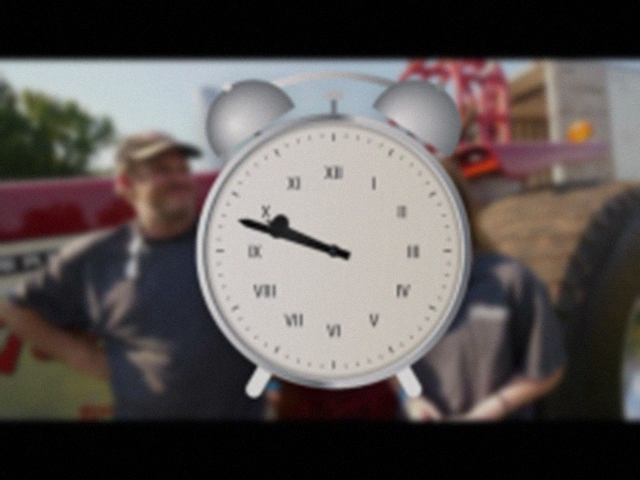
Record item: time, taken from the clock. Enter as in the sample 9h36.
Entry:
9h48
